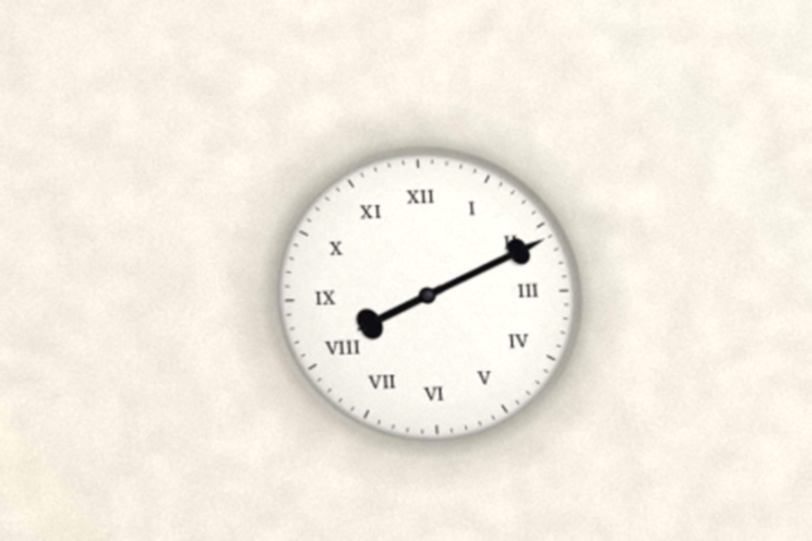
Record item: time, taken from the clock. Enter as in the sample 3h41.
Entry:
8h11
